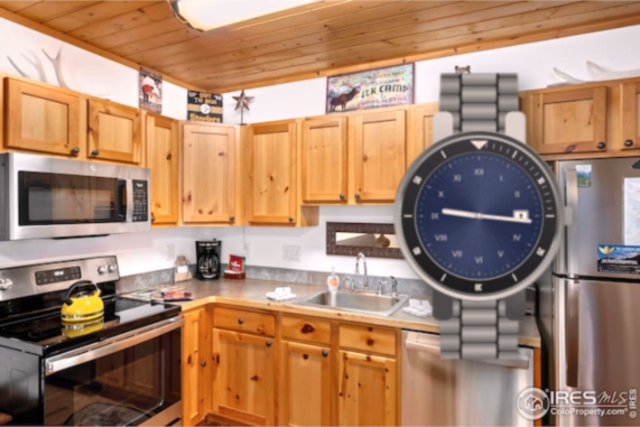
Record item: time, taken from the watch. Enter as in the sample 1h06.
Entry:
9h16
